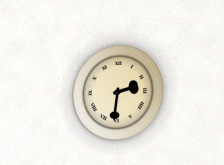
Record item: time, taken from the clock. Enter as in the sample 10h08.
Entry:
2h31
